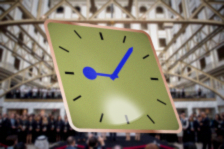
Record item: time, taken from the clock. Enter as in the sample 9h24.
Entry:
9h07
